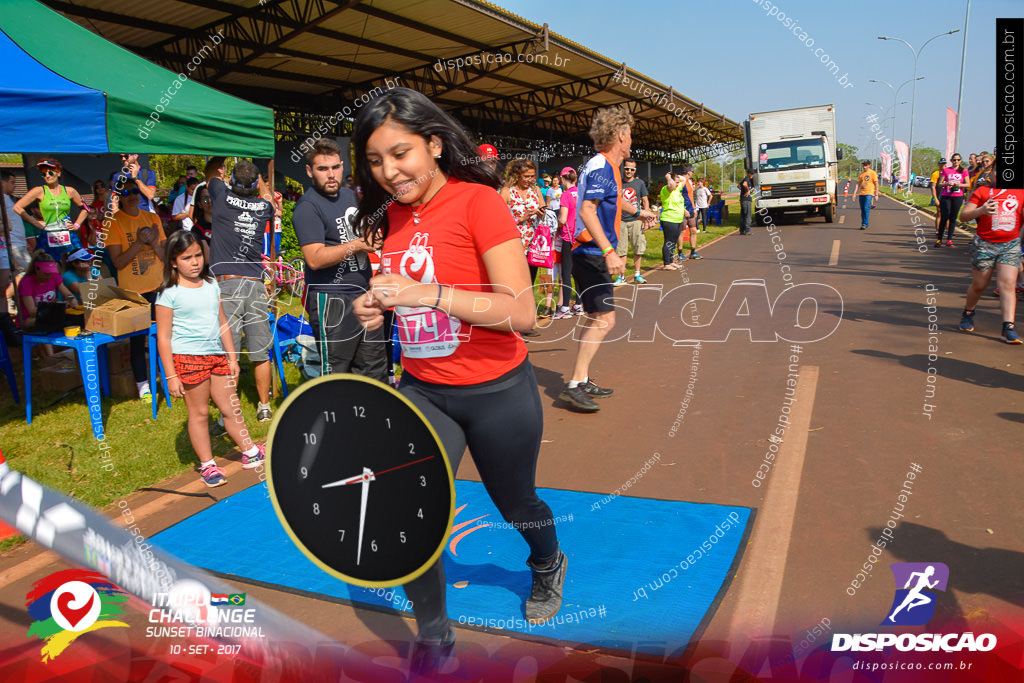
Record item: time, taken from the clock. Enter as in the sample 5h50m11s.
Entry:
8h32m12s
